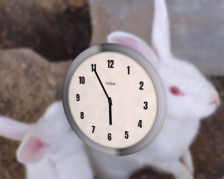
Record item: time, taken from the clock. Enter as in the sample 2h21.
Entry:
5h55
